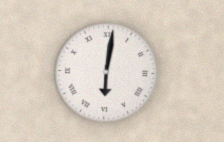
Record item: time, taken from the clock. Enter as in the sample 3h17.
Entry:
6h01
